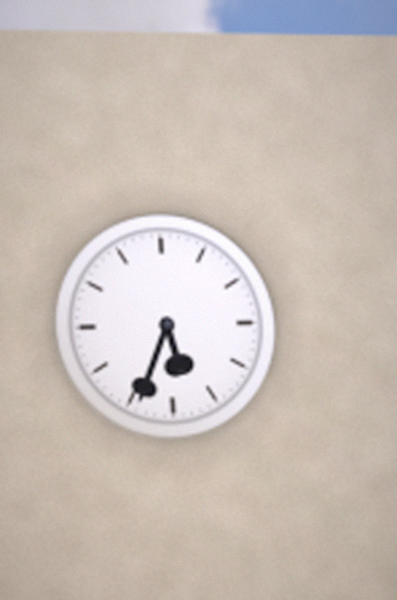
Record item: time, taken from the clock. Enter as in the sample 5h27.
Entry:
5h34
